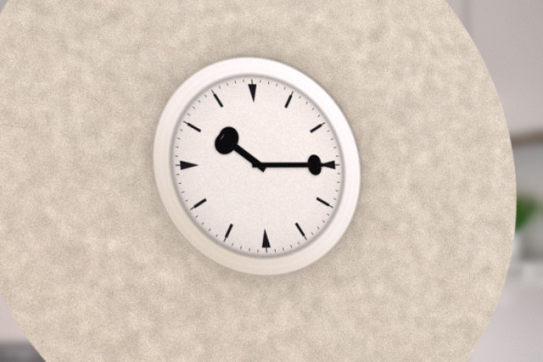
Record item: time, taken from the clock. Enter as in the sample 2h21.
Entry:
10h15
